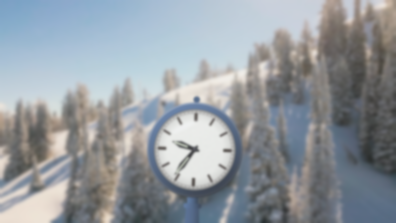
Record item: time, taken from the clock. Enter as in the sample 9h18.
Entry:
9h36
